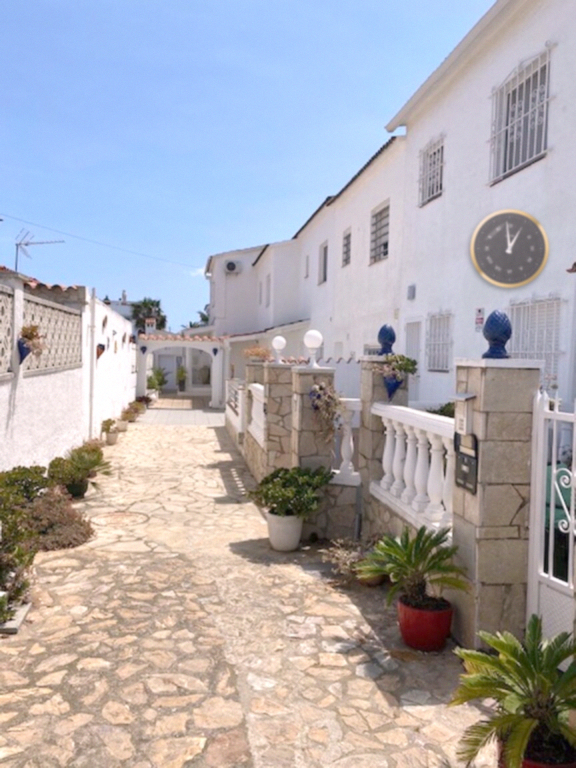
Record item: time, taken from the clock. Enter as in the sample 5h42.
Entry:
12h59
